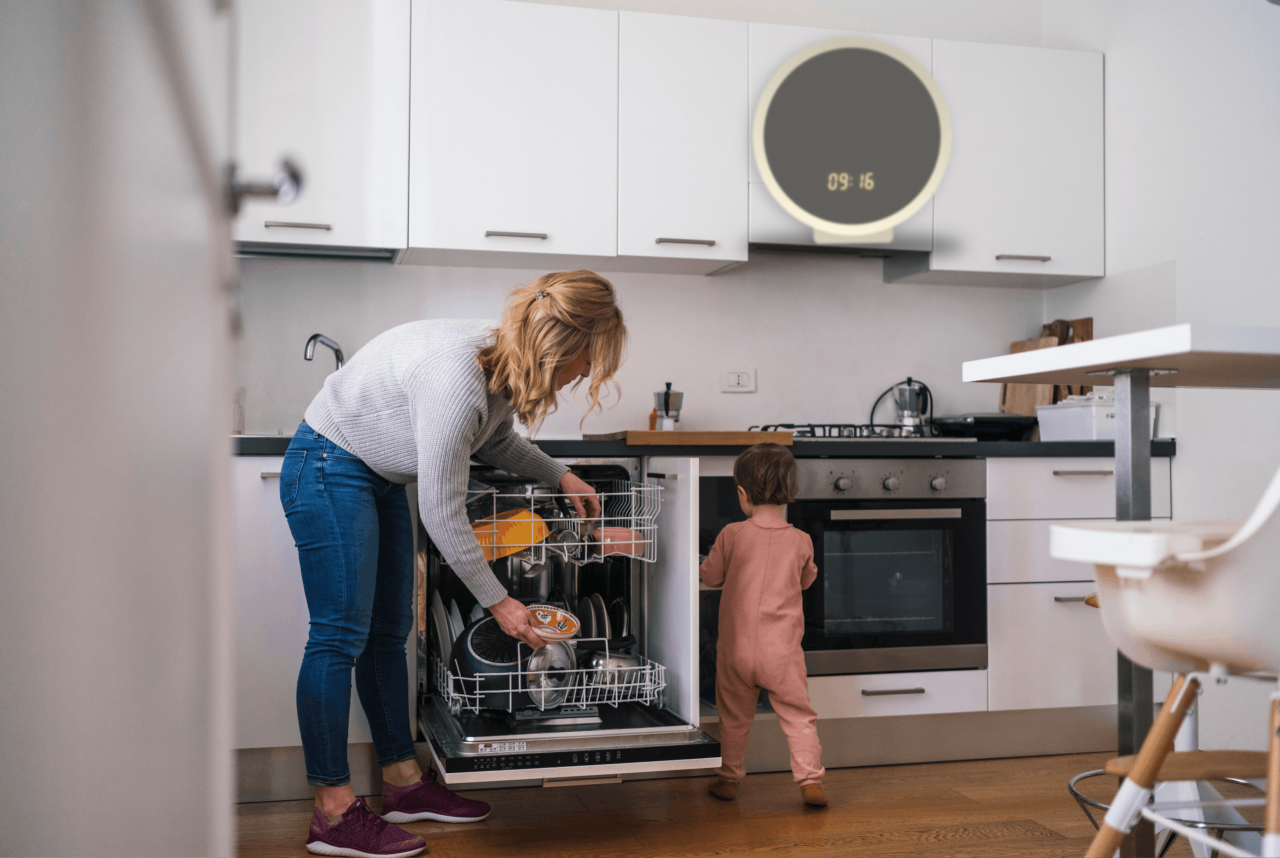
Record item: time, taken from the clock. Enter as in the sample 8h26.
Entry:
9h16
